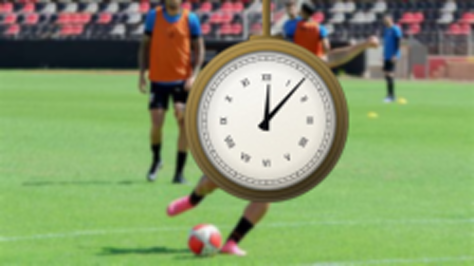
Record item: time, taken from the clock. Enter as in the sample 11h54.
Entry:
12h07
